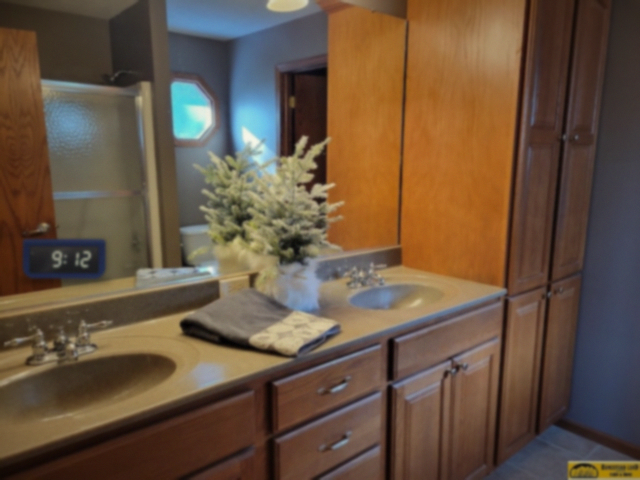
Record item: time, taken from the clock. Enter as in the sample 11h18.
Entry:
9h12
